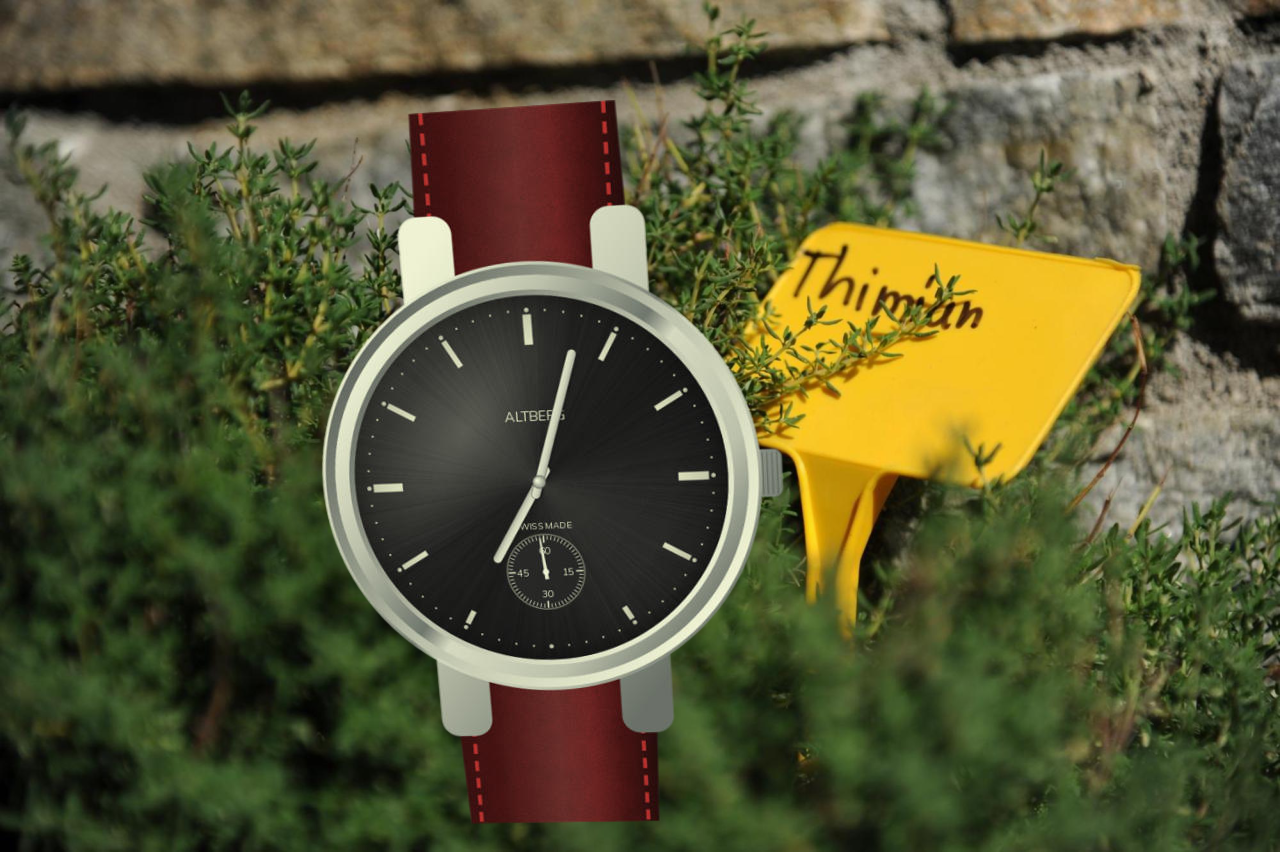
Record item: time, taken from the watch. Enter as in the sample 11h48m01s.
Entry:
7h02m59s
